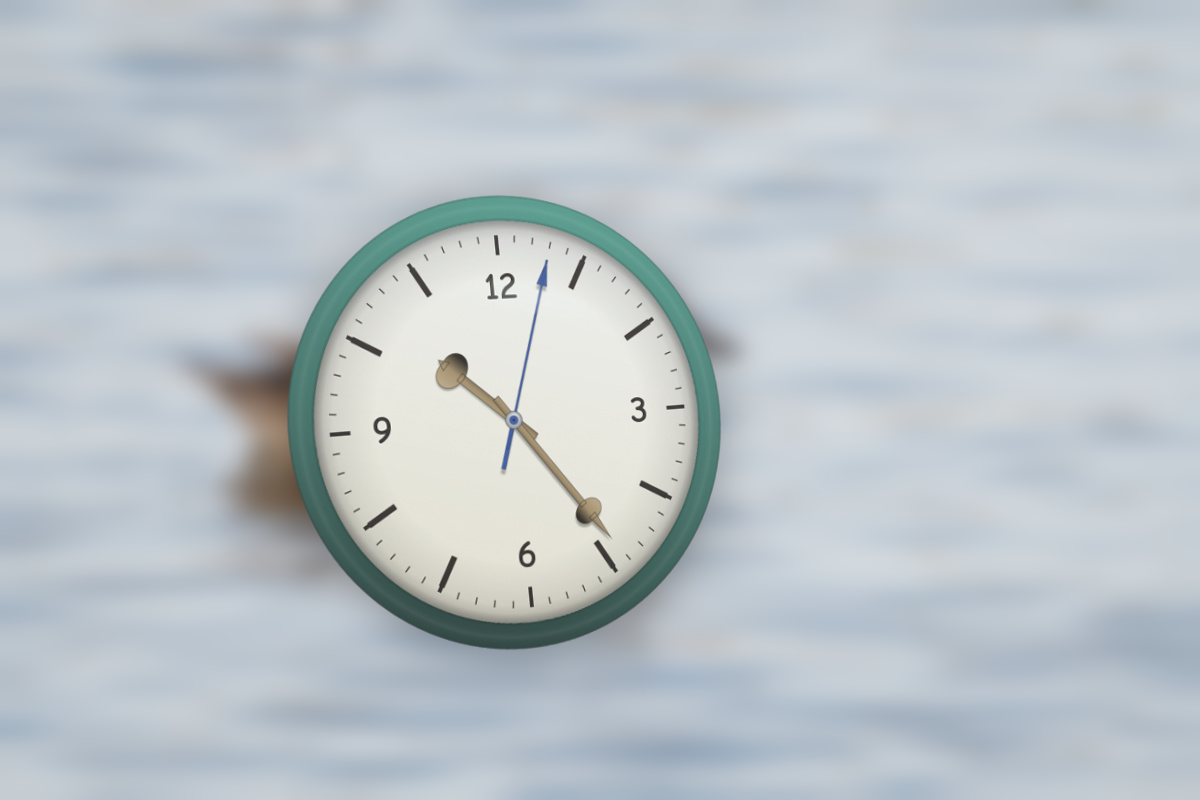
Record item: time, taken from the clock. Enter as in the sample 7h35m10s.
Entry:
10h24m03s
